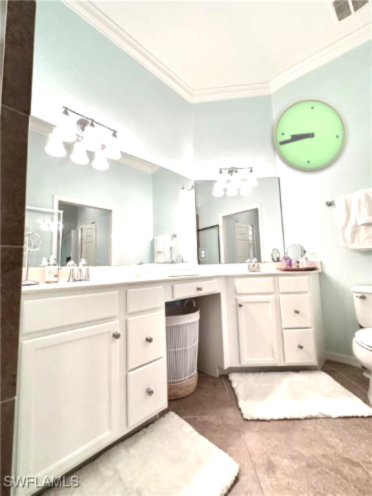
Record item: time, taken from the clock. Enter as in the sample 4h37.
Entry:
8h42
